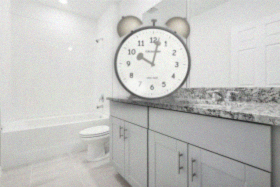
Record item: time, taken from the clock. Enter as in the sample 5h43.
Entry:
10h02
